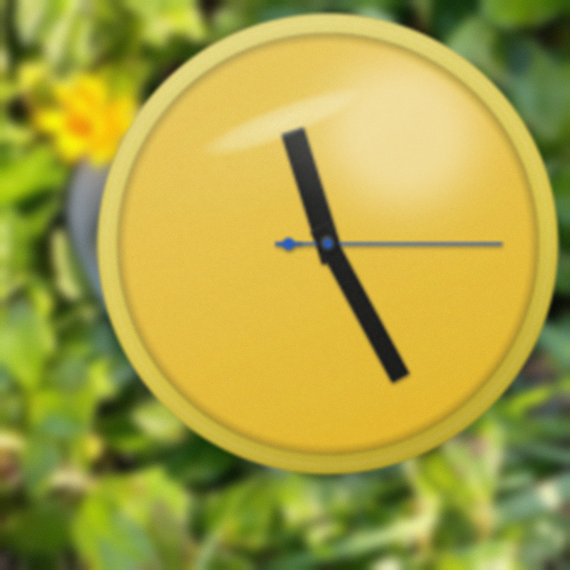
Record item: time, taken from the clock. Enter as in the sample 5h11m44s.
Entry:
11h25m15s
